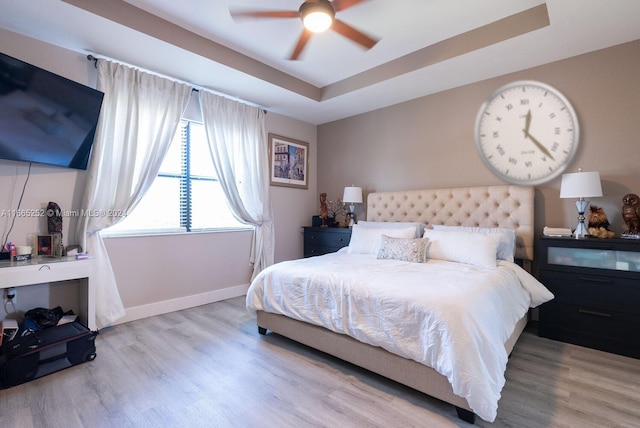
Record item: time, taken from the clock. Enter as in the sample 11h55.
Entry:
12h23
